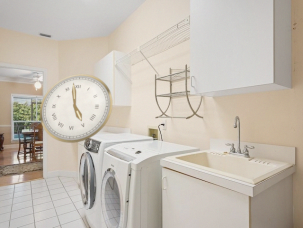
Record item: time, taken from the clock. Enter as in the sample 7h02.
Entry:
4h58
